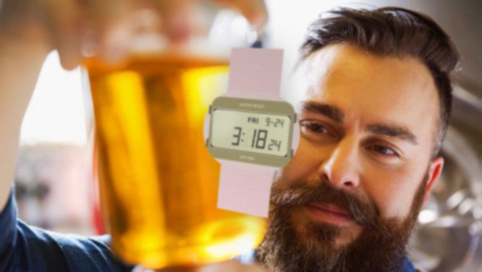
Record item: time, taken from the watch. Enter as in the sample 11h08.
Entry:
3h18
